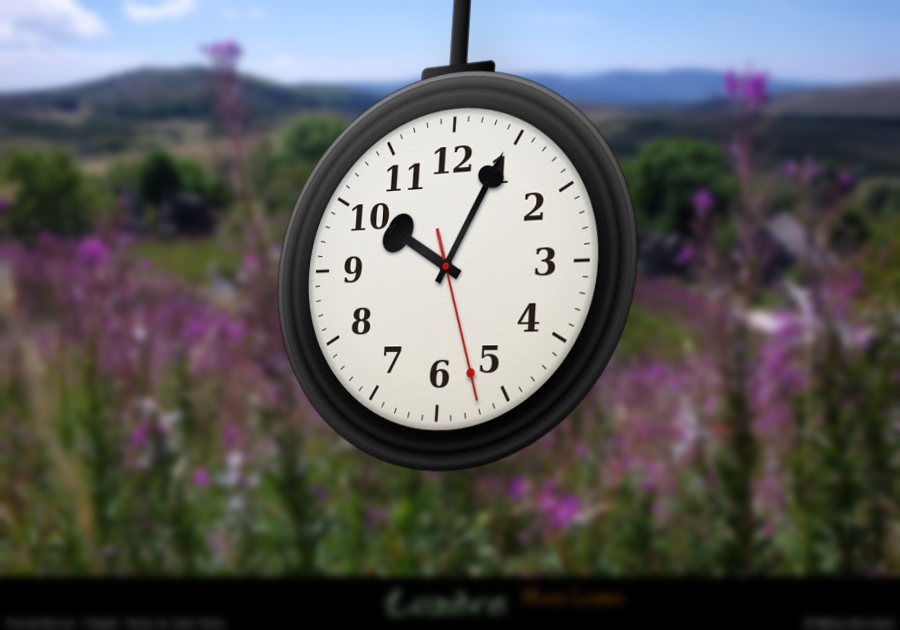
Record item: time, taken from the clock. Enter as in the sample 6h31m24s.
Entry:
10h04m27s
